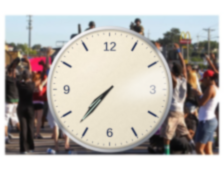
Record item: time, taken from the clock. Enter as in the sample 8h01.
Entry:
7h37
